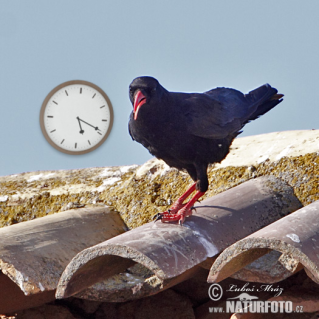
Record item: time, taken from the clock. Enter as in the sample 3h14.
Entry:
5h19
